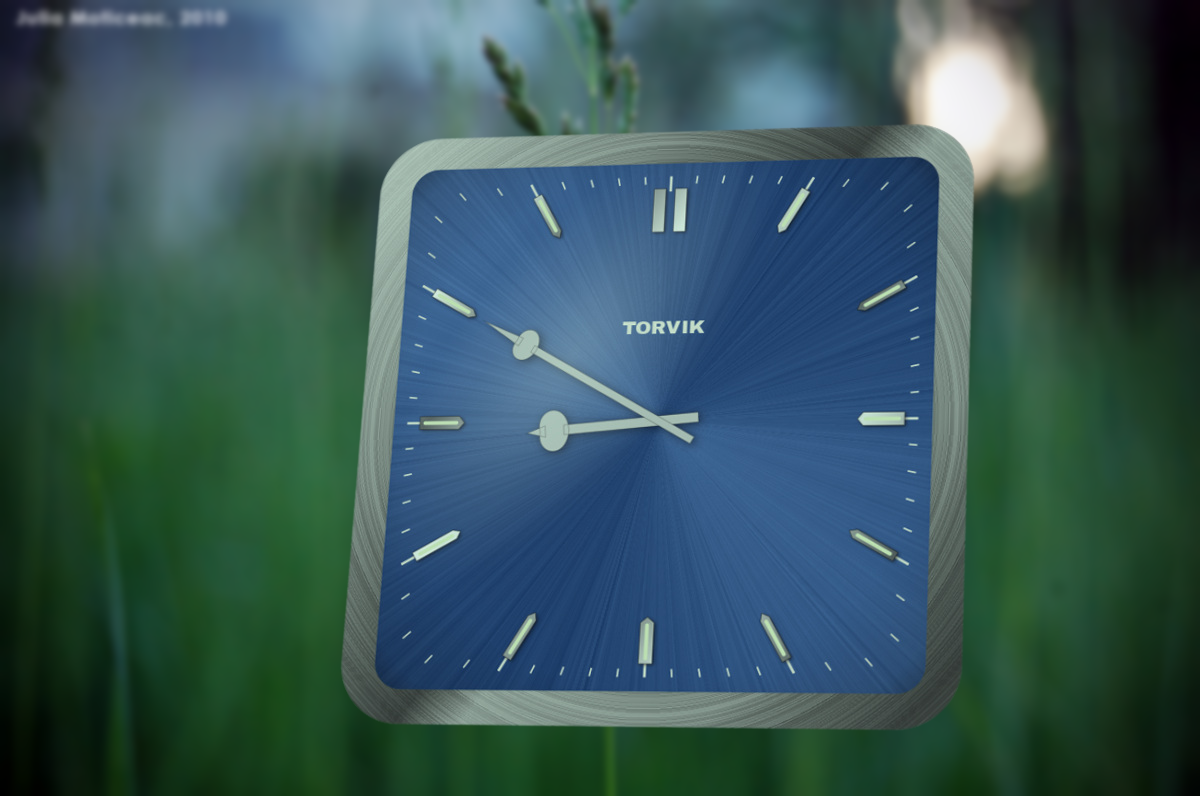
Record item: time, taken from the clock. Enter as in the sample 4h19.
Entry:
8h50
